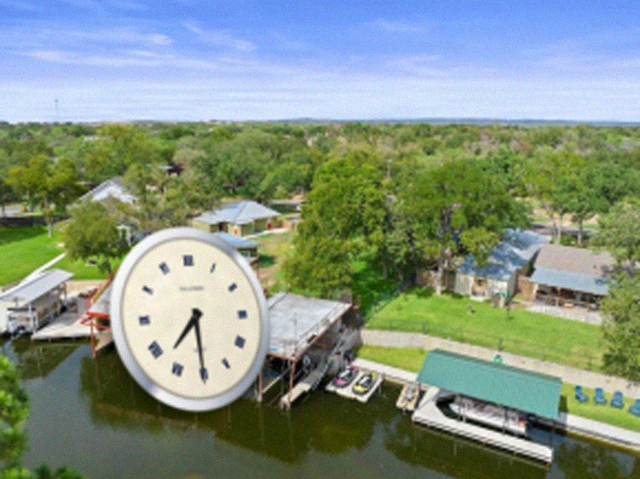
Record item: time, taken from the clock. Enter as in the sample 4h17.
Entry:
7h30
